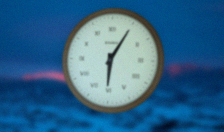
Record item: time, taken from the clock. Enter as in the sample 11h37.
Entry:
6h05
